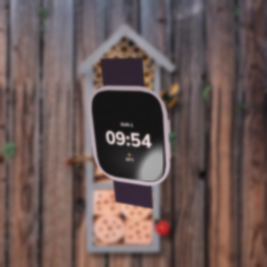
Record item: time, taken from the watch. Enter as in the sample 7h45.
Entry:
9h54
